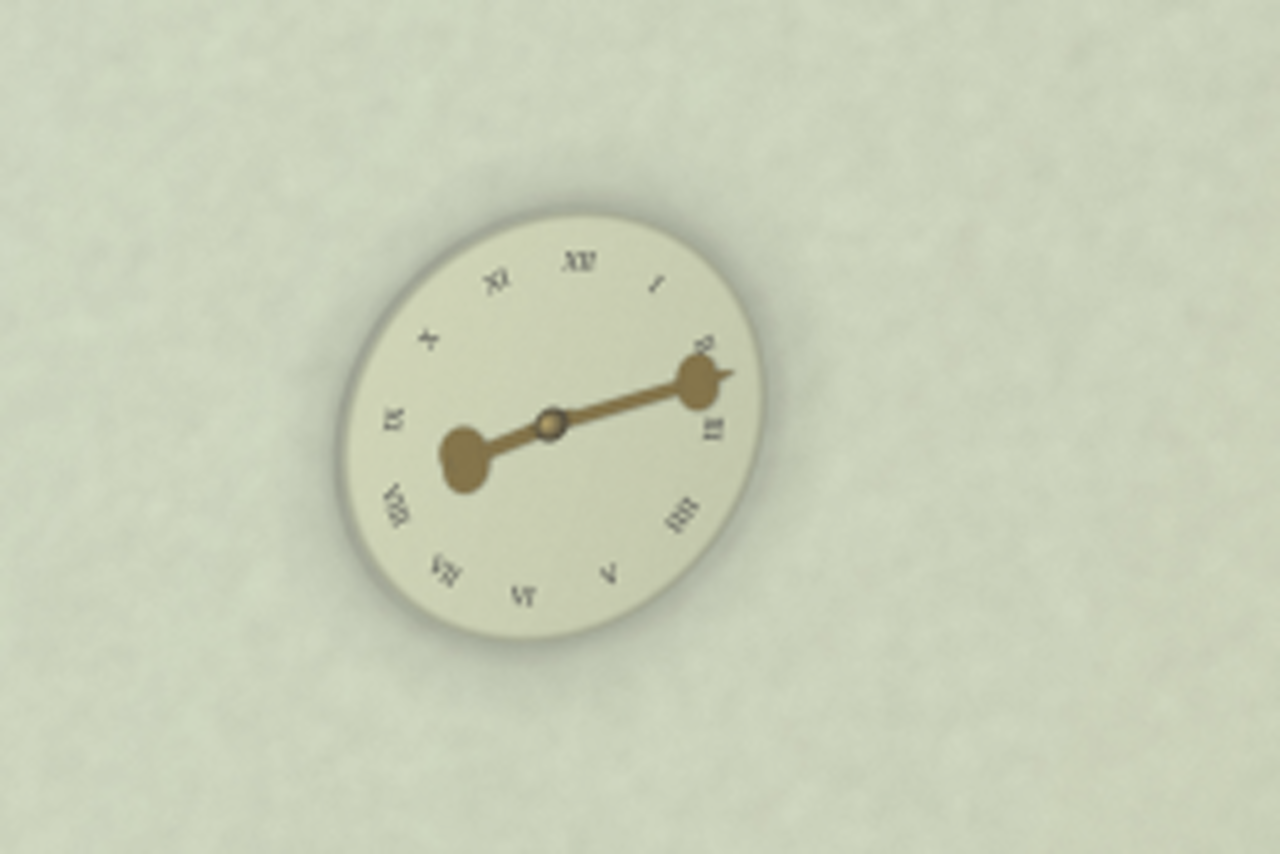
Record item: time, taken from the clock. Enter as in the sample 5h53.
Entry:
8h12
